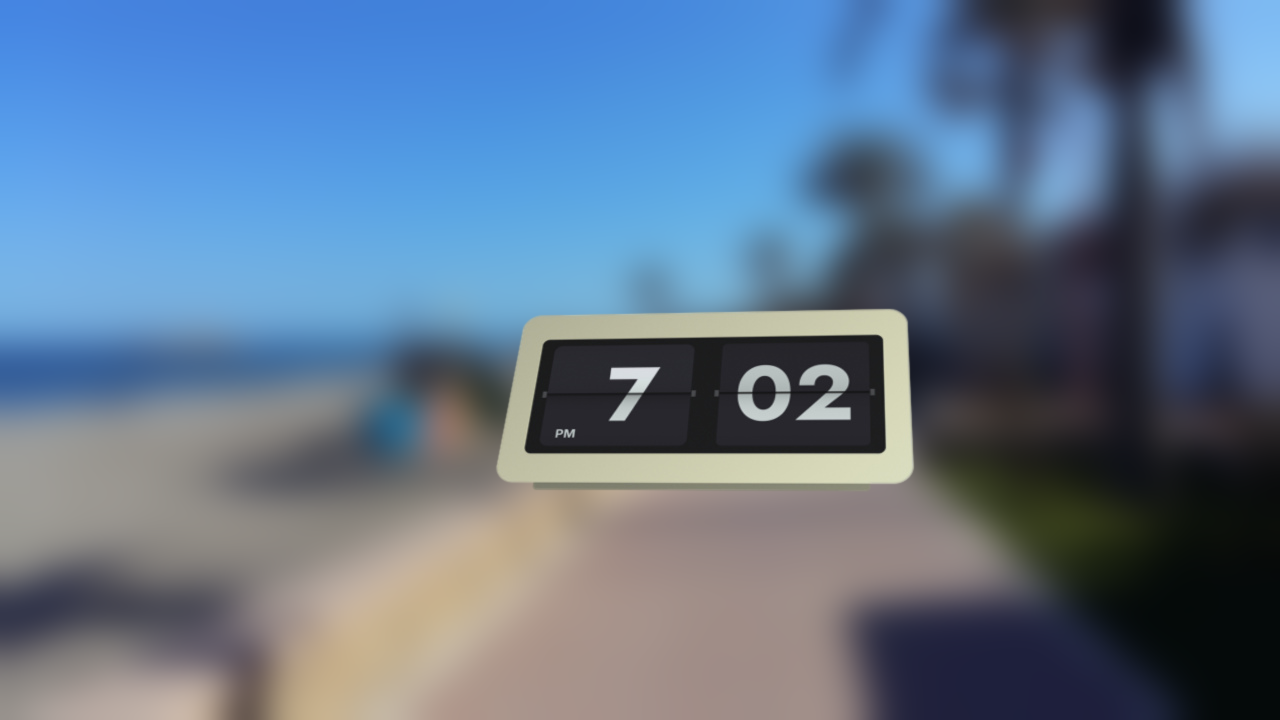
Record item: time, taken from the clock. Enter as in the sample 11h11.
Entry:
7h02
